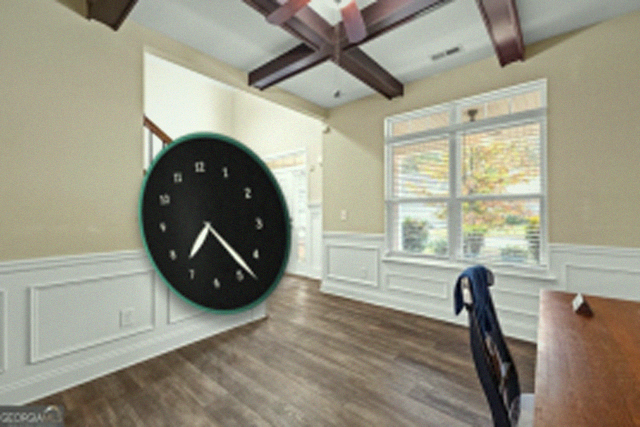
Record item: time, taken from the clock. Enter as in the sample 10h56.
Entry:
7h23
